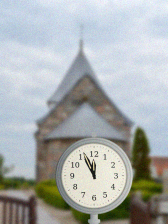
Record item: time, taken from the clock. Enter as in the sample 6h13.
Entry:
11h56
